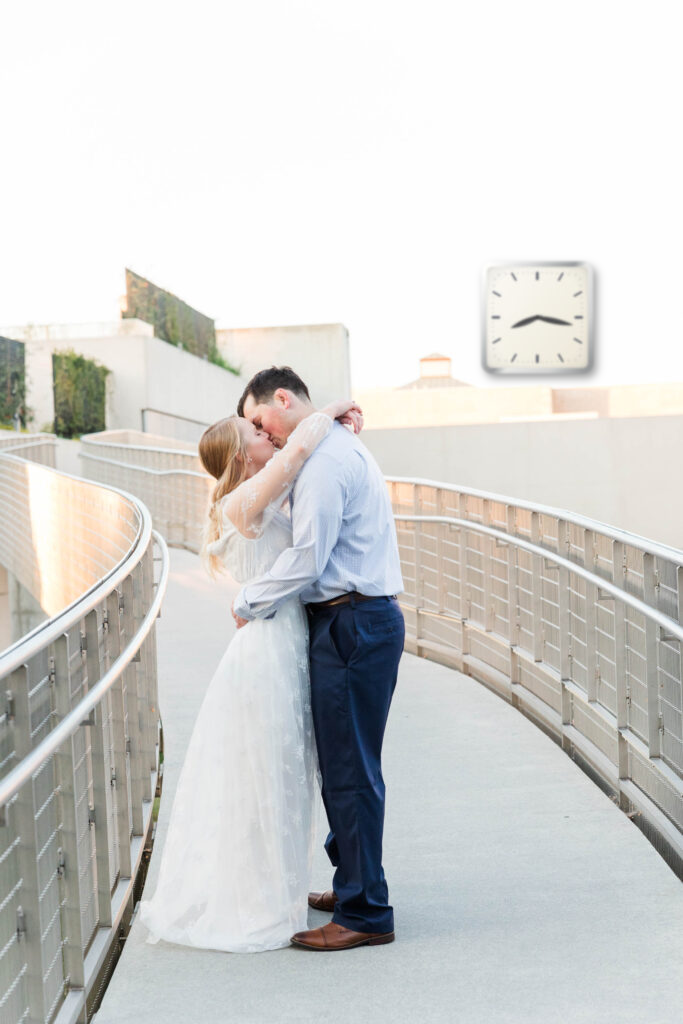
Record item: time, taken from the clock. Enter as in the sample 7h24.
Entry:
8h17
